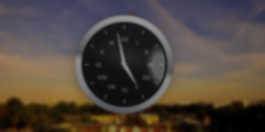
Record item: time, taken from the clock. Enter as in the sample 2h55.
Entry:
4h58
